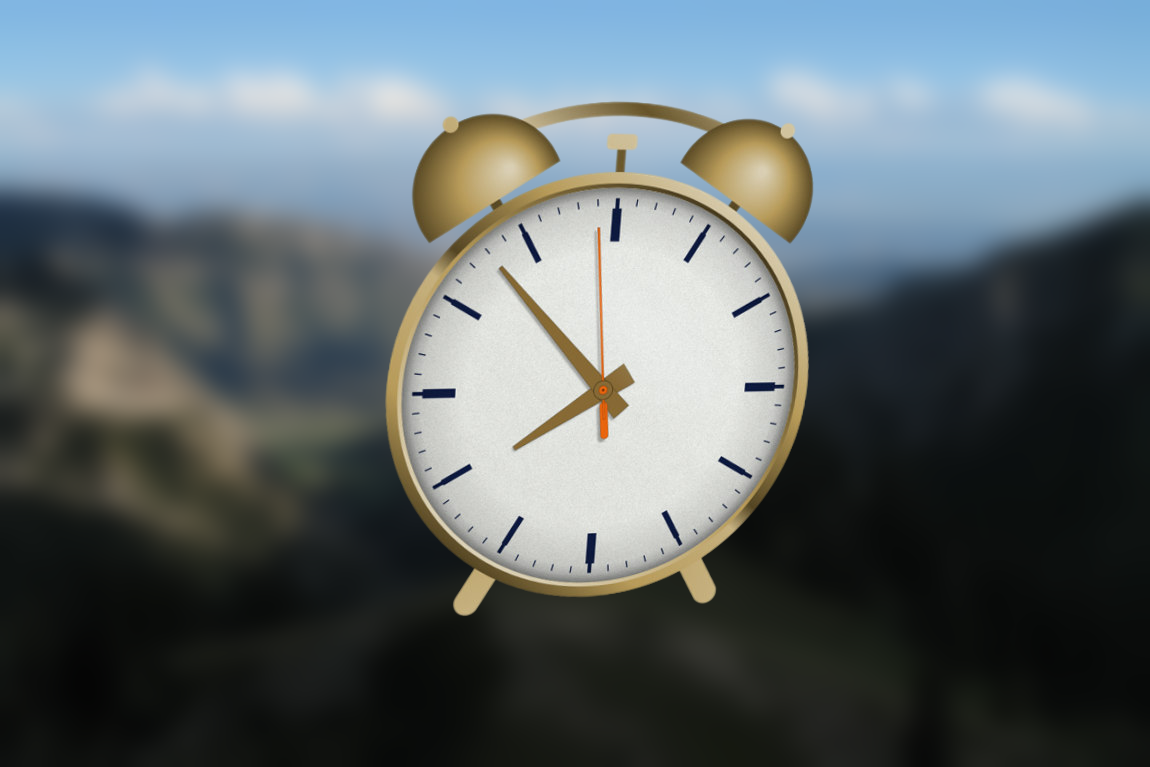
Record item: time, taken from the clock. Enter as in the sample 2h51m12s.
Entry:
7h52m59s
